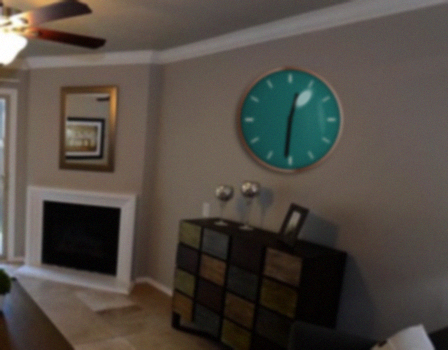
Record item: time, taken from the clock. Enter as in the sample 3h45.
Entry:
12h31
